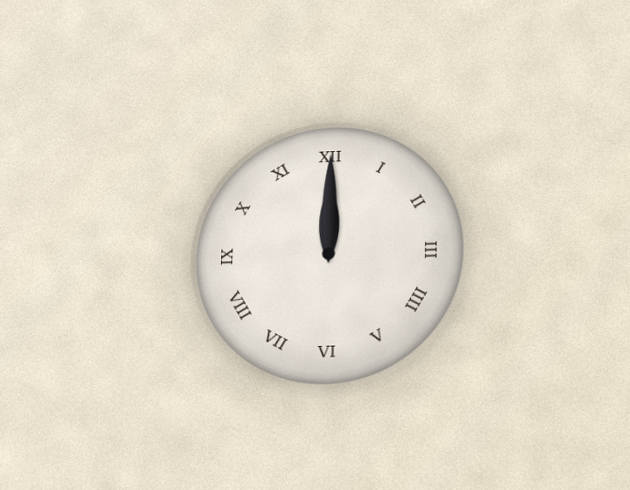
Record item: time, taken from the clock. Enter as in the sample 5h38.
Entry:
12h00
